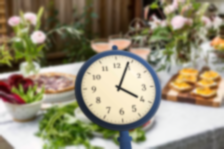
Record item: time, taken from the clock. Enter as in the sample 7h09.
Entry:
4h04
